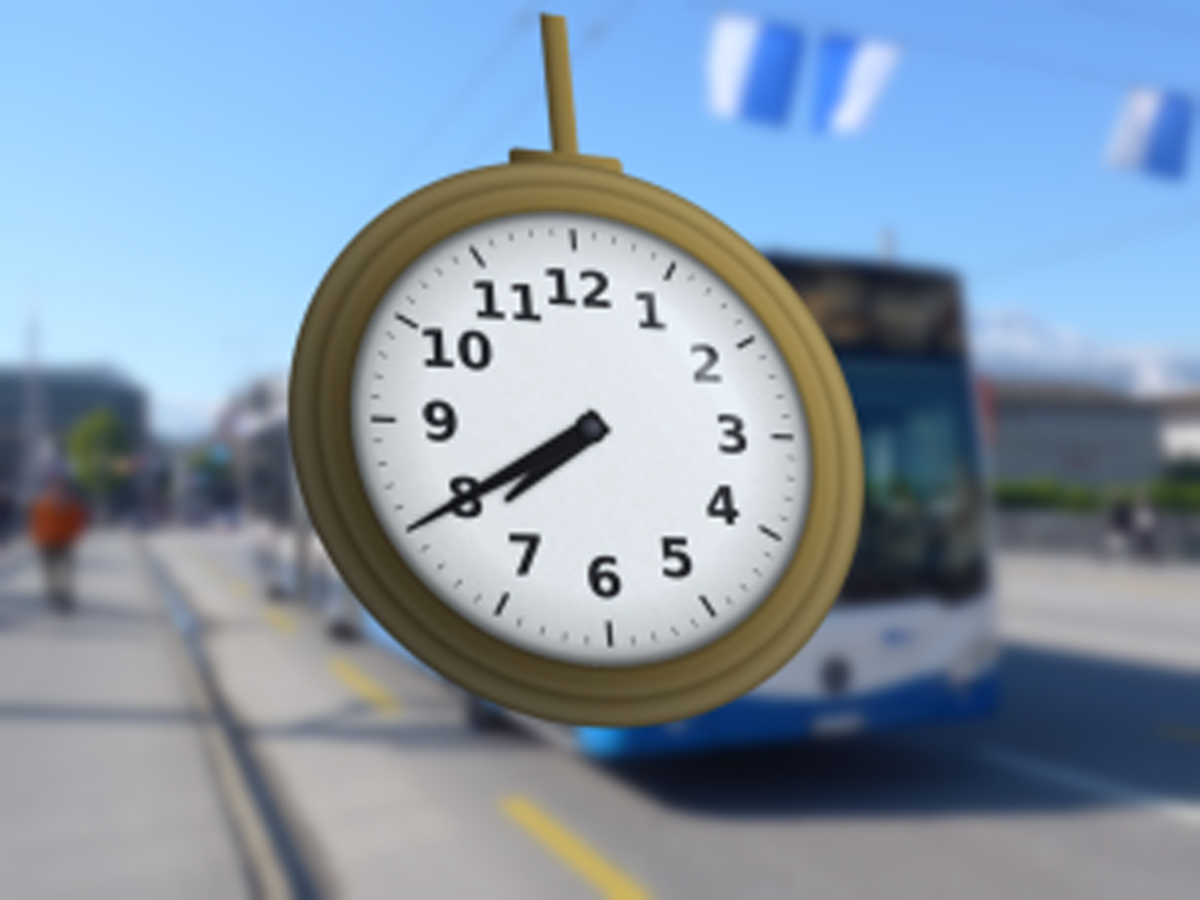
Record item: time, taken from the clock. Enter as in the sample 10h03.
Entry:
7h40
